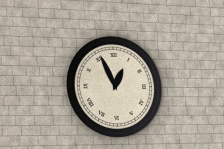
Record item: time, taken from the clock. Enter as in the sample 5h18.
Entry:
12h56
